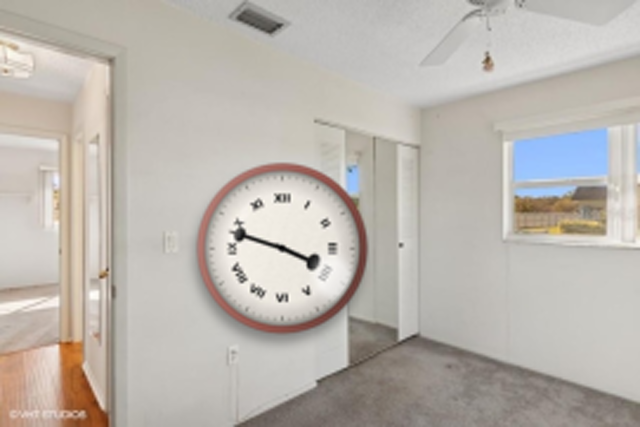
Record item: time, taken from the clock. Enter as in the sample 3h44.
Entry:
3h48
